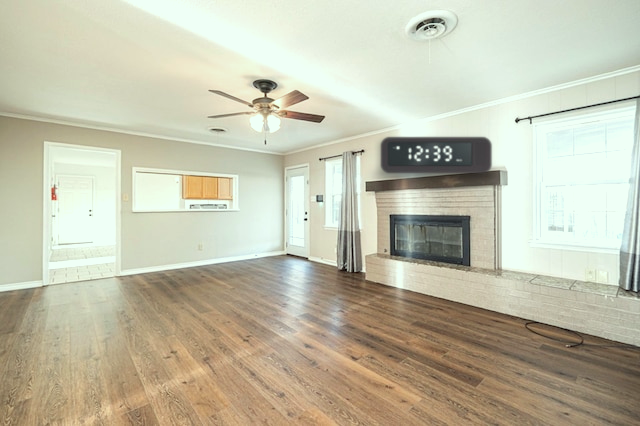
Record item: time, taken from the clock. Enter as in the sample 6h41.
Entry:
12h39
